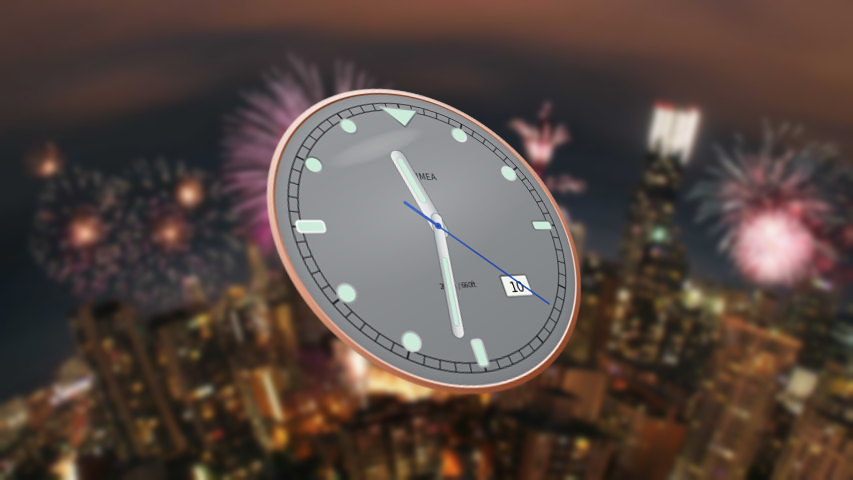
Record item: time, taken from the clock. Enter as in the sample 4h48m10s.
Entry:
11h31m22s
